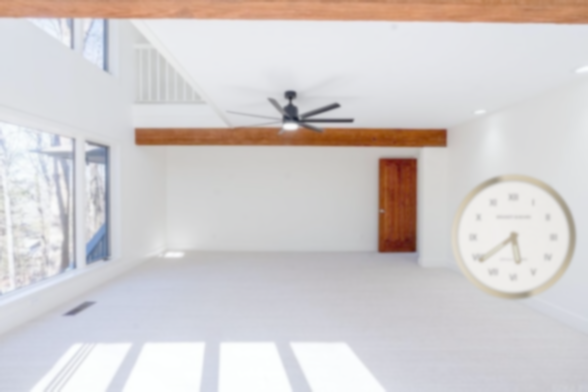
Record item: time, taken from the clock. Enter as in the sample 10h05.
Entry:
5h39
